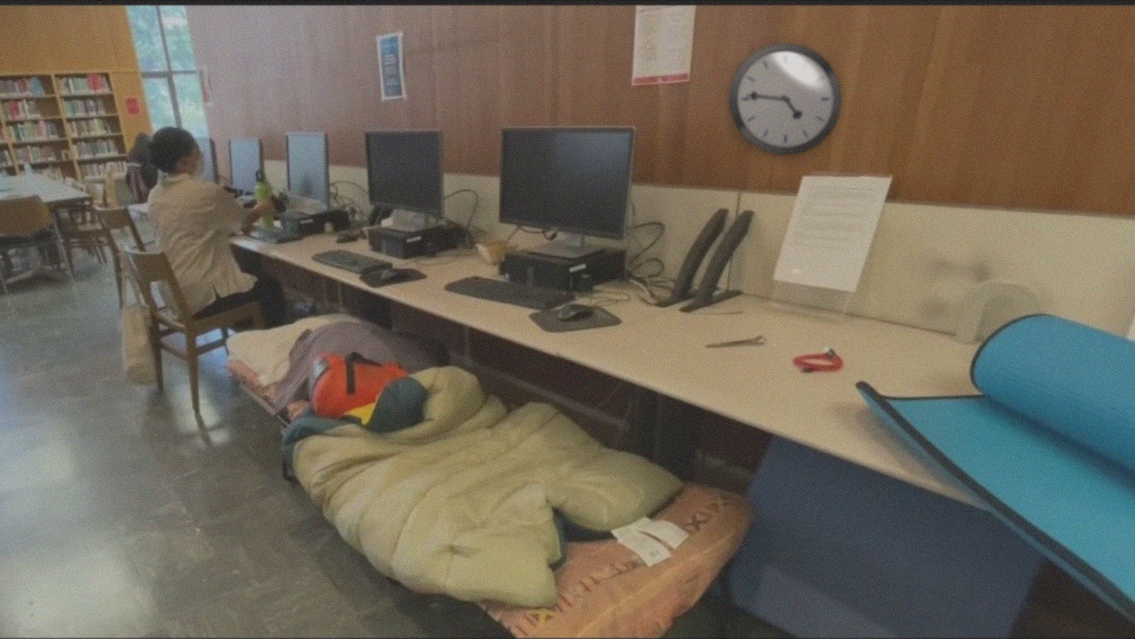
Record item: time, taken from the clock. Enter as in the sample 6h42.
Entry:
4h46
